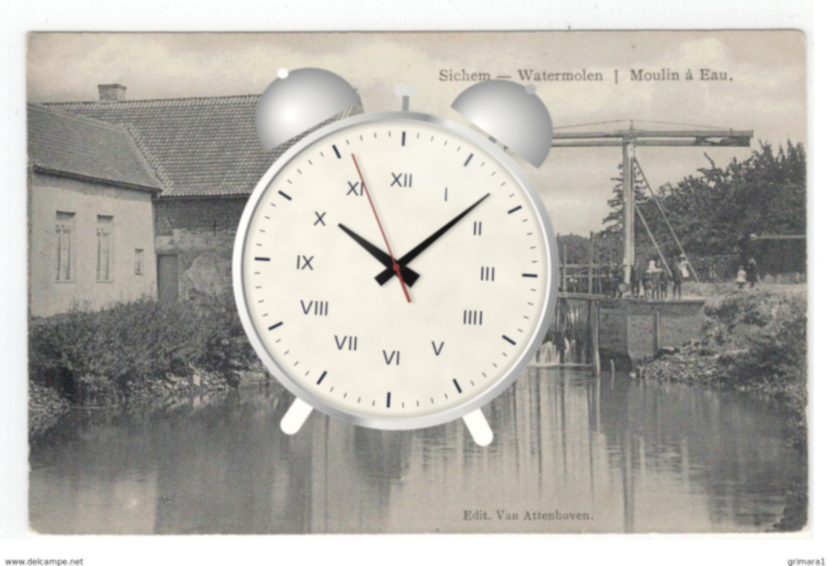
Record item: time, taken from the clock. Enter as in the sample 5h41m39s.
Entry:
10h07m56s
